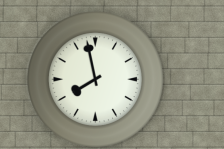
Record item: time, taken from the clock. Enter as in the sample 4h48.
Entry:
7h58
